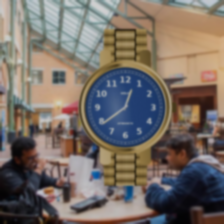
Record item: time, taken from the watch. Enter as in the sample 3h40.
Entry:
12h39
